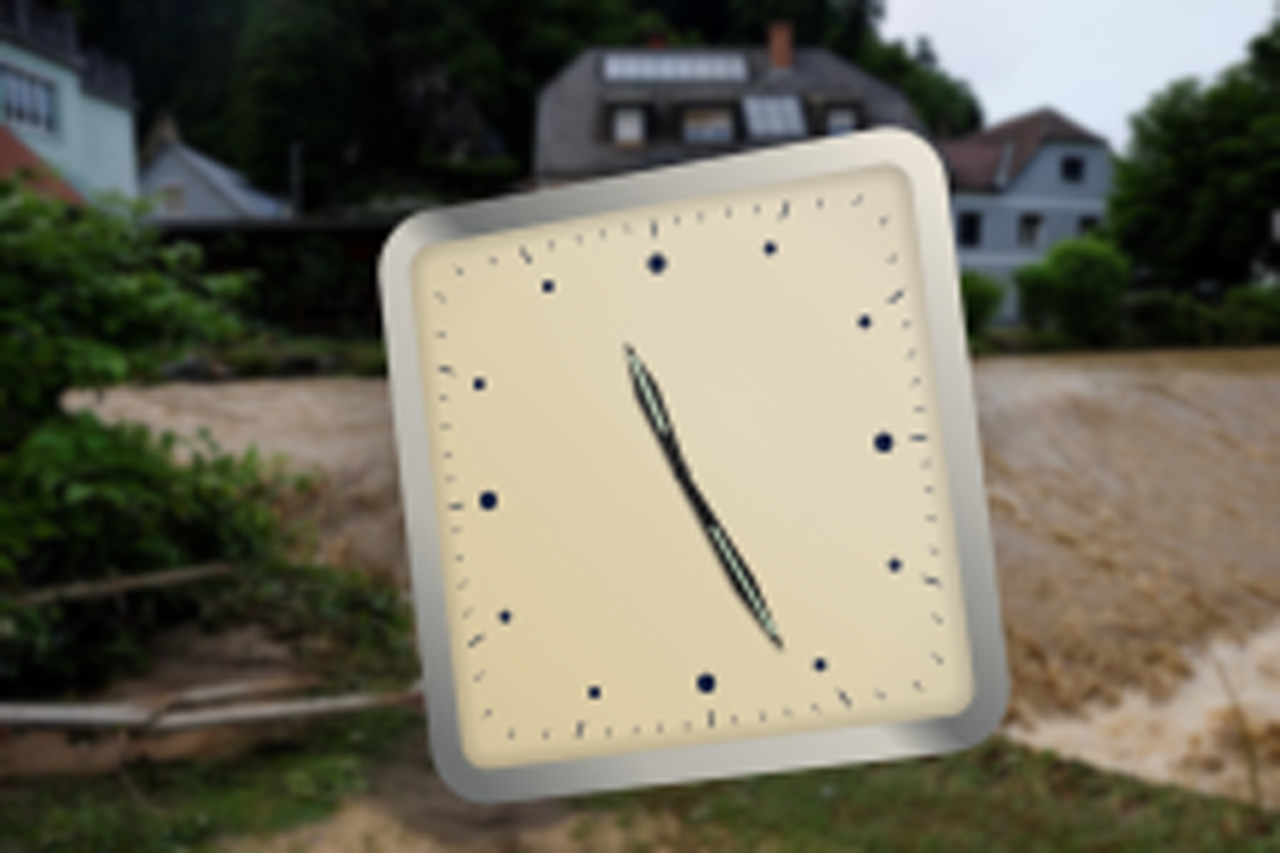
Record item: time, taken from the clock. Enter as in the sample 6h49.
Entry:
11h26
